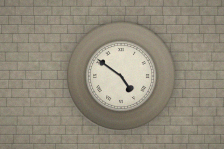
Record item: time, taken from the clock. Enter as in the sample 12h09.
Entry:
4h51
